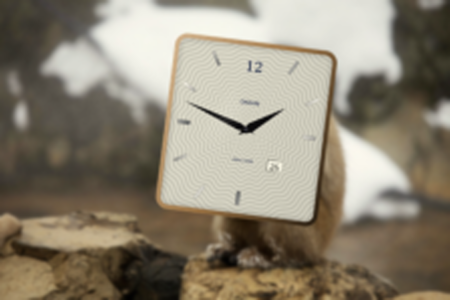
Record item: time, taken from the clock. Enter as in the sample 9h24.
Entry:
1h48
